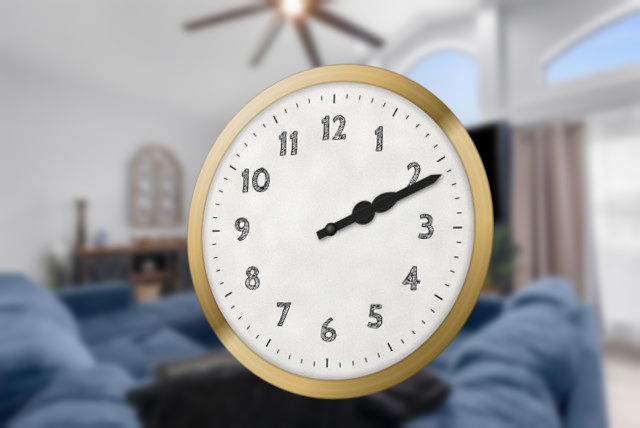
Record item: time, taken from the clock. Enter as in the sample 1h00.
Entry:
2h11
